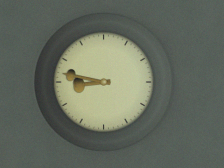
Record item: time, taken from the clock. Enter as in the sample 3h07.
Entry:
8h47
